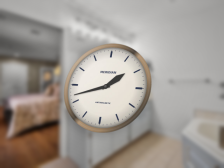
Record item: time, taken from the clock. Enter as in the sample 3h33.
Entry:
1h42
